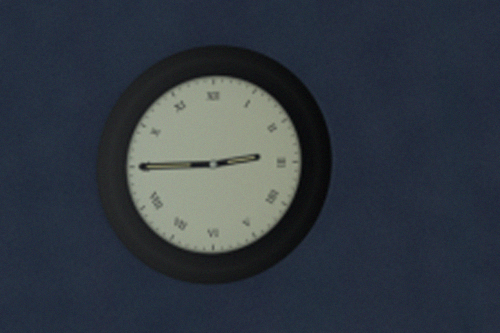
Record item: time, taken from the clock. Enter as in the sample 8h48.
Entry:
2h45
